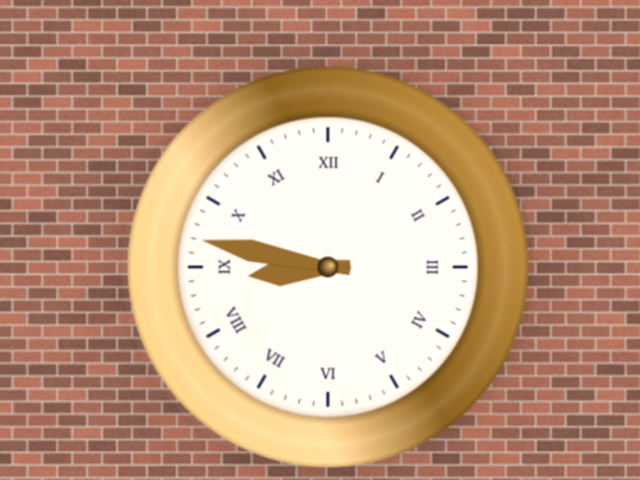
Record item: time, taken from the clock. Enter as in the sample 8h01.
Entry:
8h47
